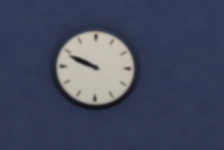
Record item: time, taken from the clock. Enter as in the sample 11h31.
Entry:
9h49
